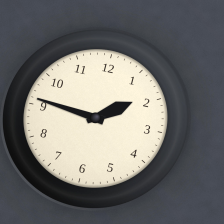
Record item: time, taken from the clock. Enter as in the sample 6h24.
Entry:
1h46
